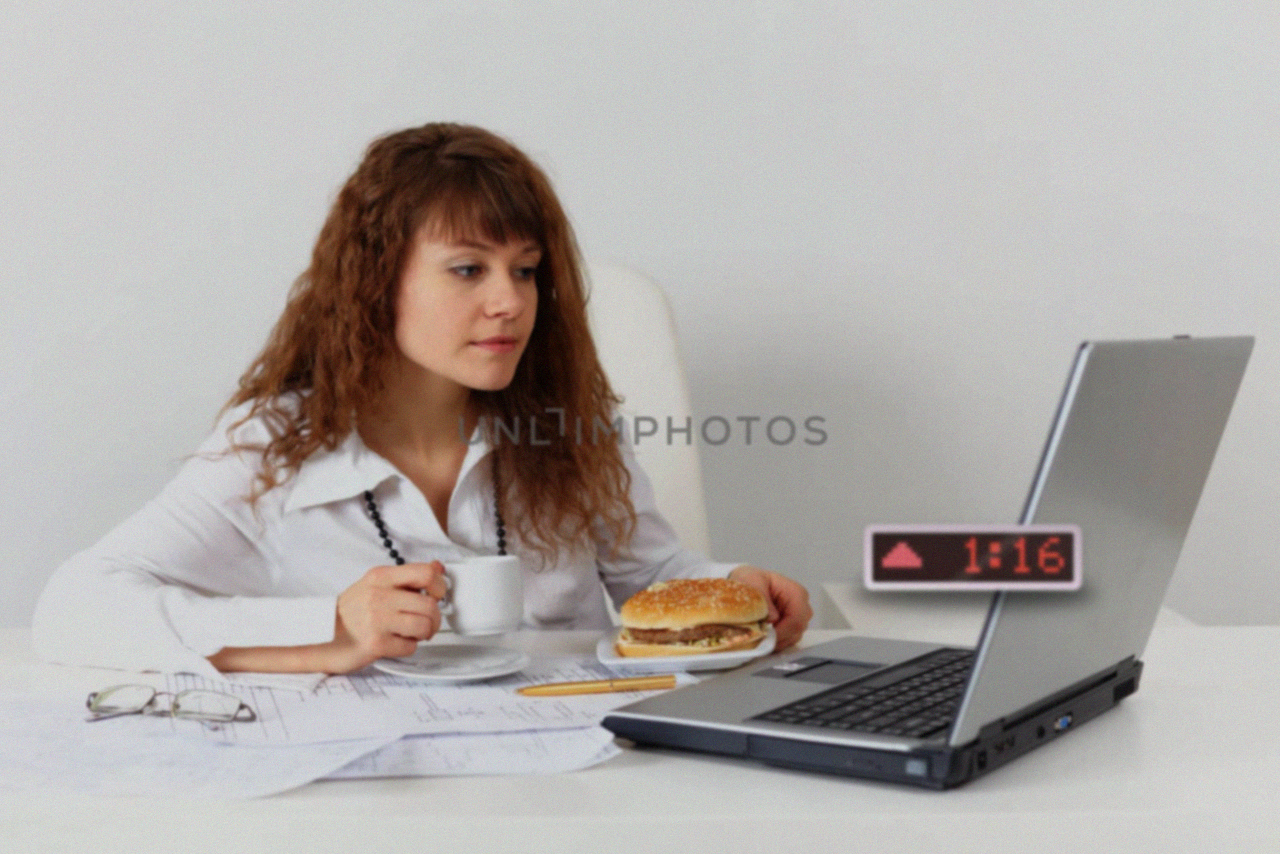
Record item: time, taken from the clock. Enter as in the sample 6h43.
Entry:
1h16
